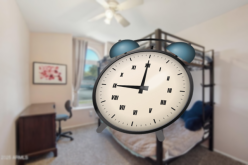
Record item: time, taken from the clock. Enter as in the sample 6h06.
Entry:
9h00
